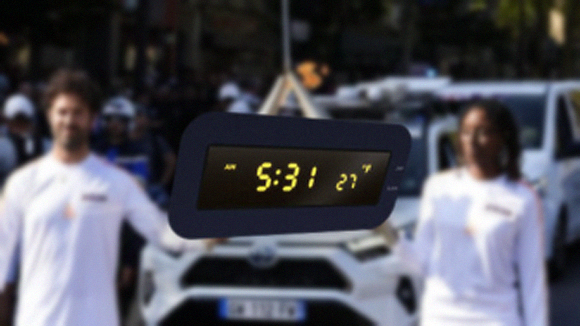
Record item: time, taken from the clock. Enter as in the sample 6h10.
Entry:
5h31
